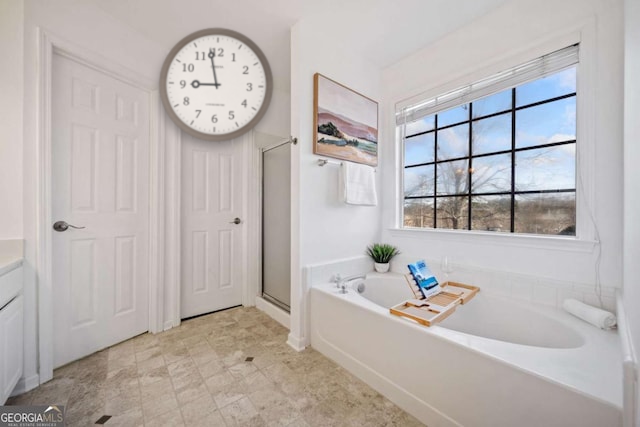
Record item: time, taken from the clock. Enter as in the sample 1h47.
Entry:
8h58
